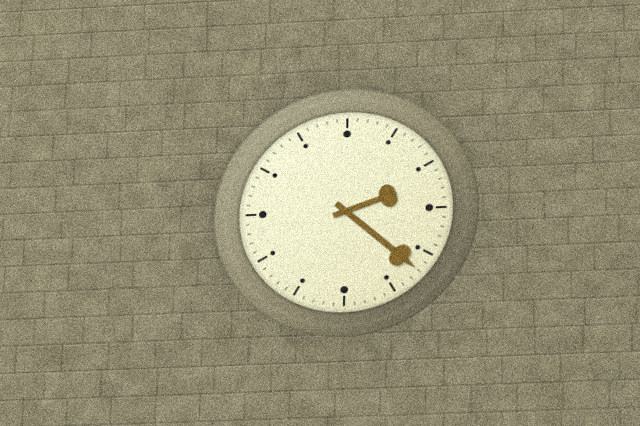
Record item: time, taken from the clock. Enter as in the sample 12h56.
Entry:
2h22
